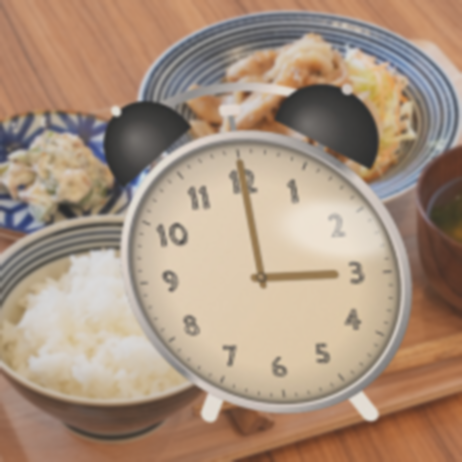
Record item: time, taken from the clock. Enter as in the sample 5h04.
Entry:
3h00
